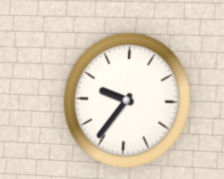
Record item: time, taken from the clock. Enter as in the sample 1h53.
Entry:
9h36
